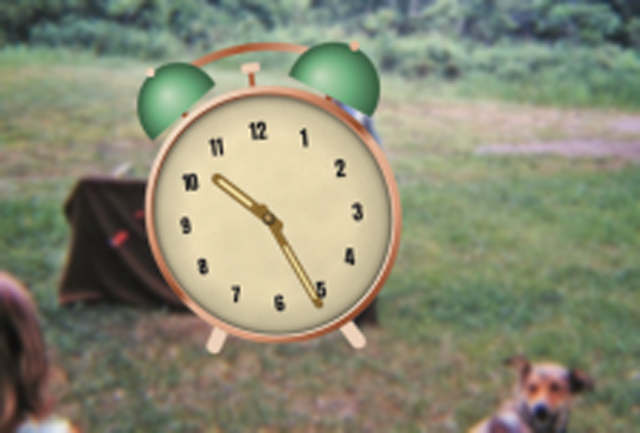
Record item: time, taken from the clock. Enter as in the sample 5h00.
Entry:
10h26
